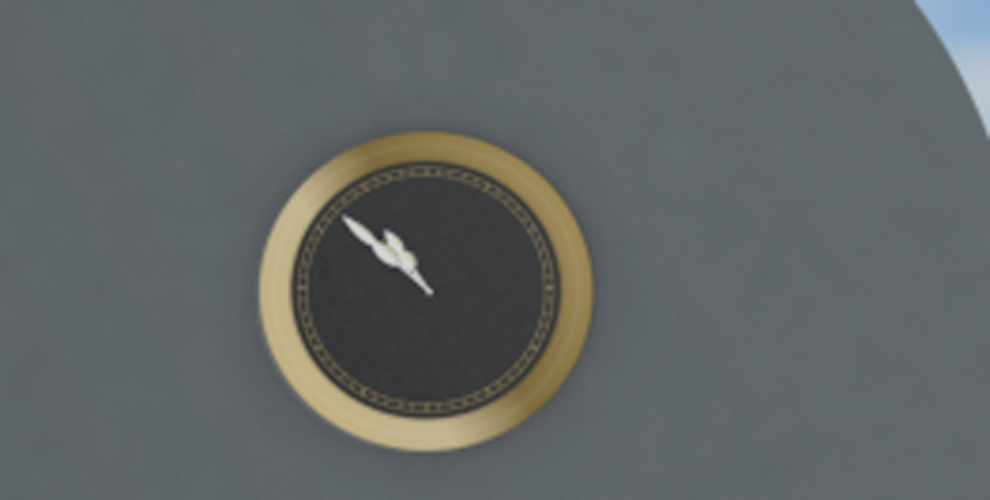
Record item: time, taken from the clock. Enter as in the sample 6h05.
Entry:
10h52
